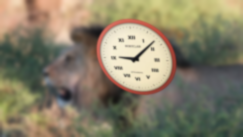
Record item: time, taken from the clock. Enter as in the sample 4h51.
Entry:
9h08
